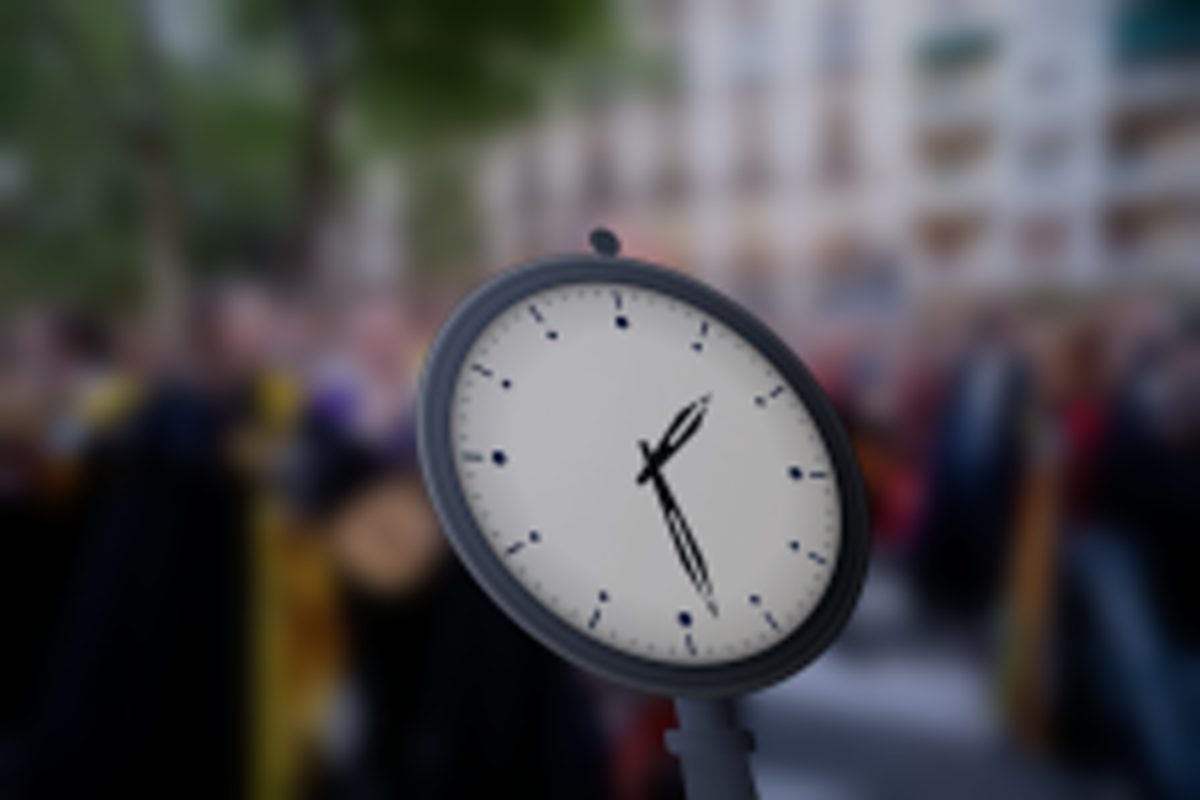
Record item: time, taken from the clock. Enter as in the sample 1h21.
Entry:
1h28
